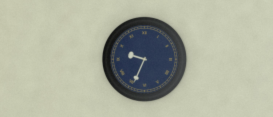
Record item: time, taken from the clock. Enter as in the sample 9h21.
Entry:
9h34
